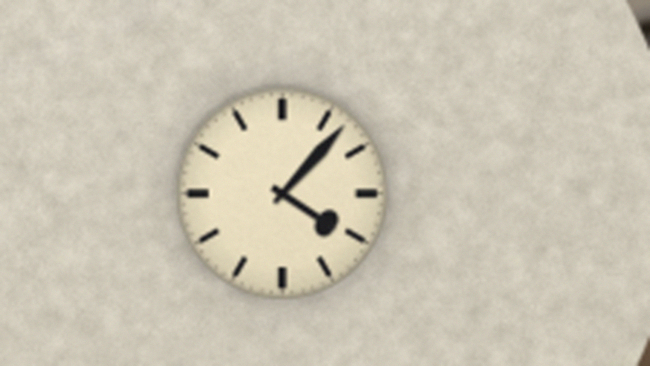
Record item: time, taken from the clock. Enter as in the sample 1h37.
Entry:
4h07
